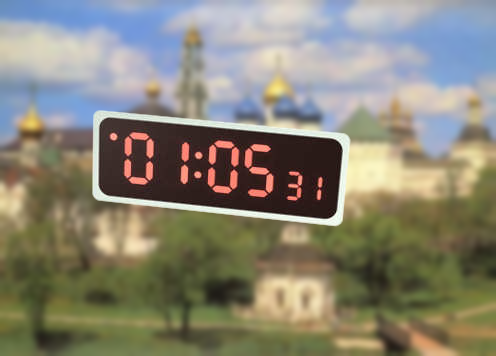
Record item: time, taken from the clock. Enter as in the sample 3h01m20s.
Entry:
1h05m31s
